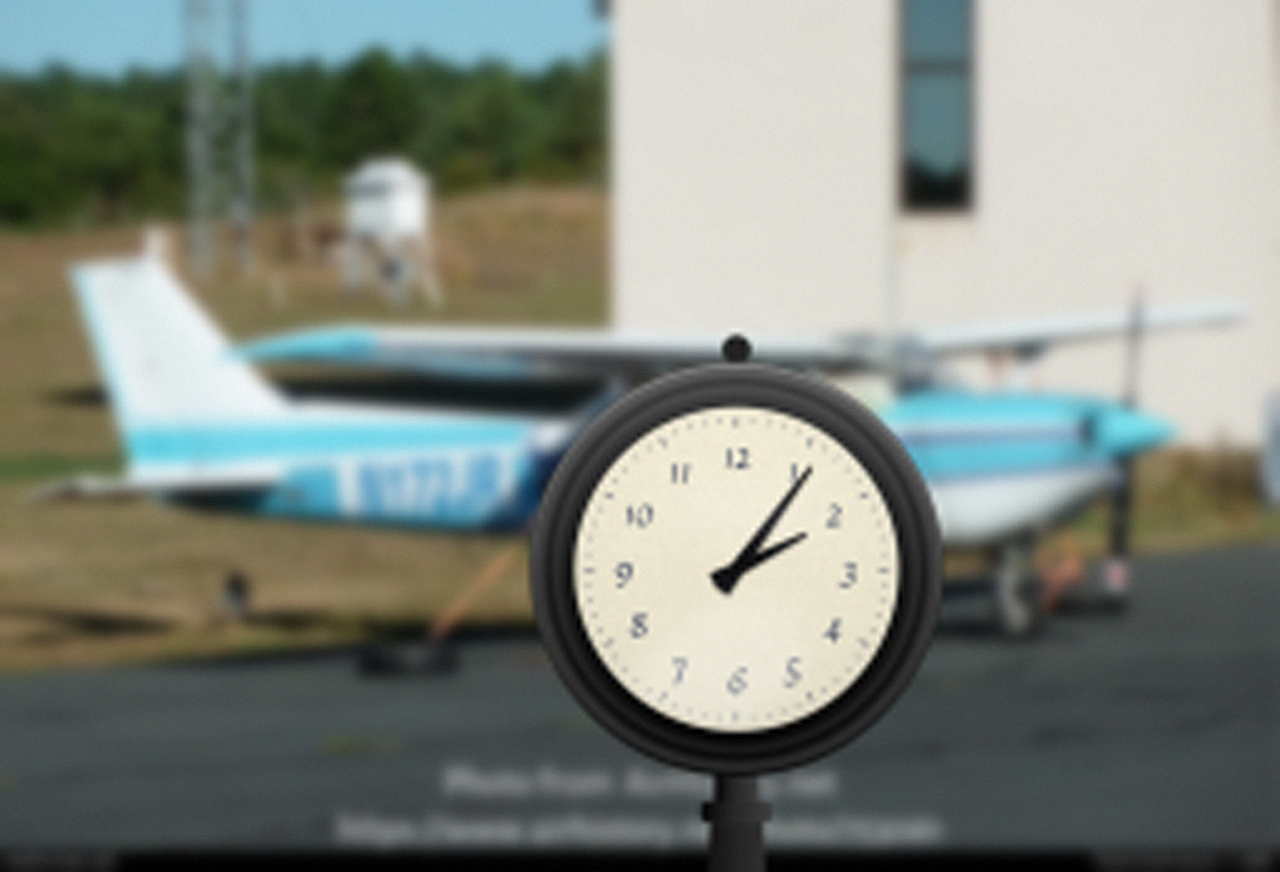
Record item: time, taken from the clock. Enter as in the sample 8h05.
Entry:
2h06
